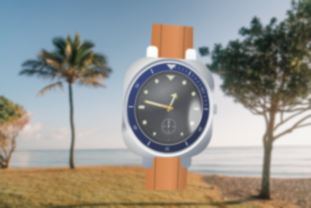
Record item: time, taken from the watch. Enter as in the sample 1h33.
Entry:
12h47
